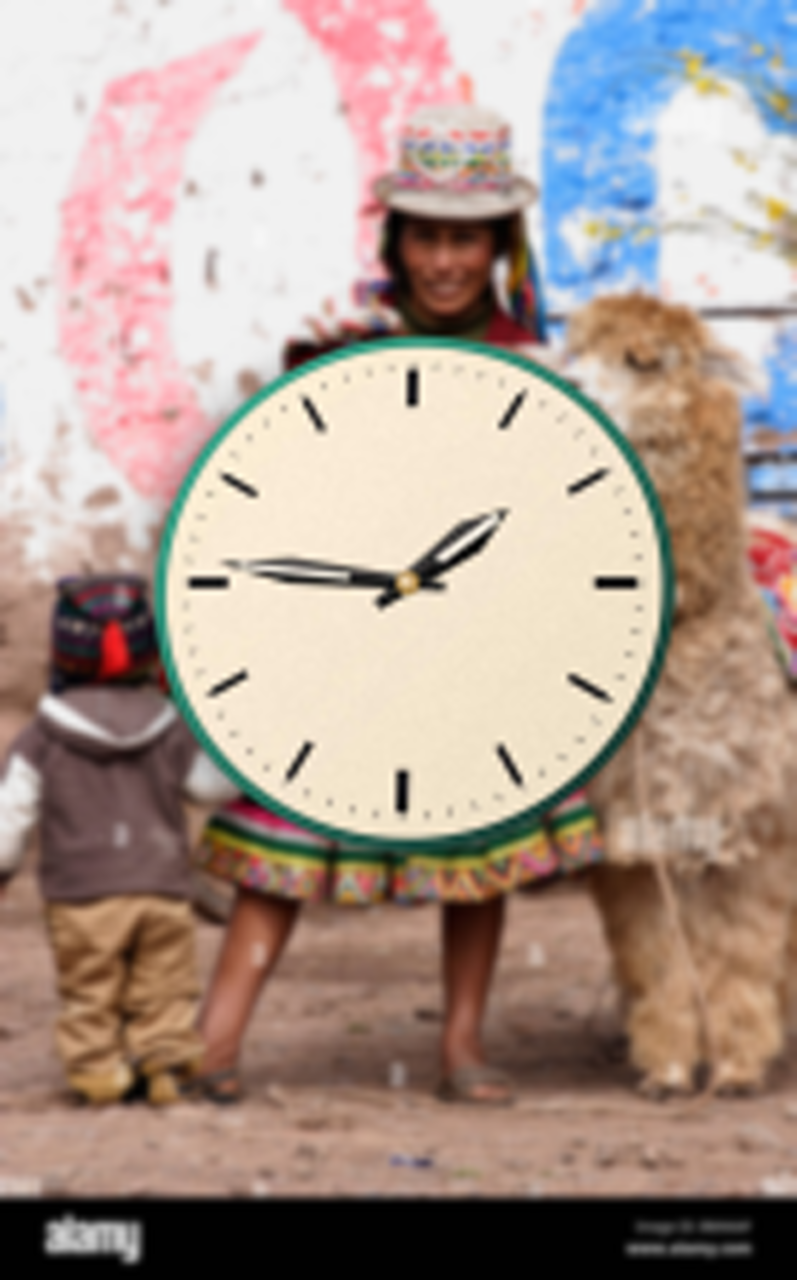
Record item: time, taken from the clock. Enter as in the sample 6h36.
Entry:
1h46
